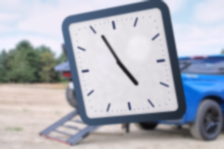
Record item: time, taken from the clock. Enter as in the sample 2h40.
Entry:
4h56
